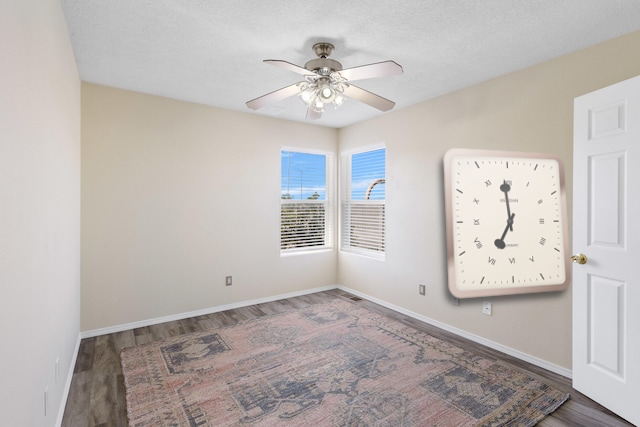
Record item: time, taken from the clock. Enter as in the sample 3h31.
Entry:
6h59
